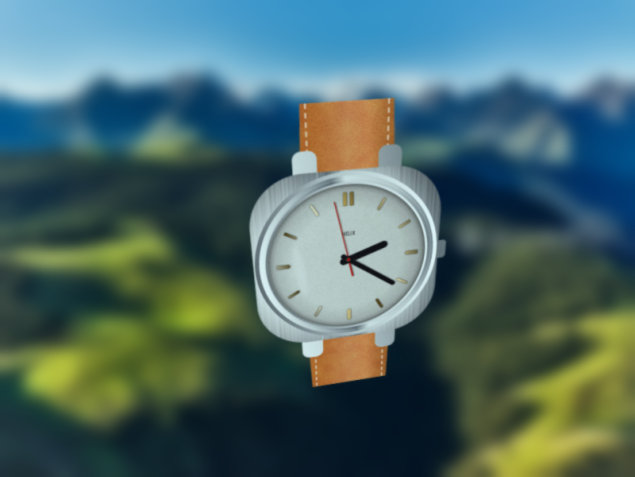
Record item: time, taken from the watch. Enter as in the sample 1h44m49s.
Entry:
2h20m58s
